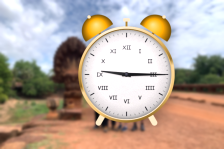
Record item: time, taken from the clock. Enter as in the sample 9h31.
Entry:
9h15
